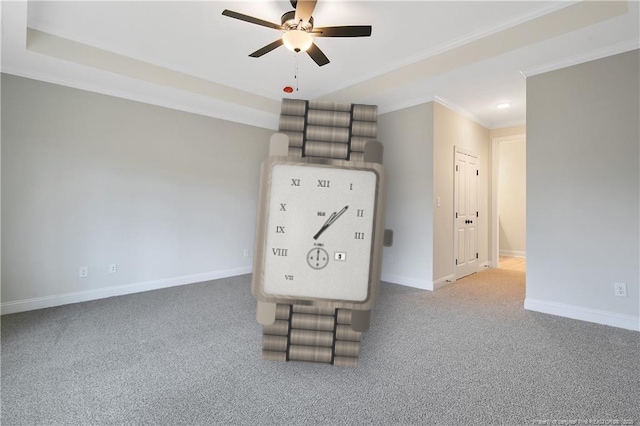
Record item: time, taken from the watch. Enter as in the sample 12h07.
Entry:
1h07
